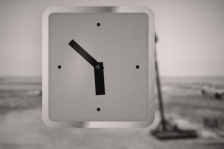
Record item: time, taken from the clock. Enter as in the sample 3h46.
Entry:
5h52
